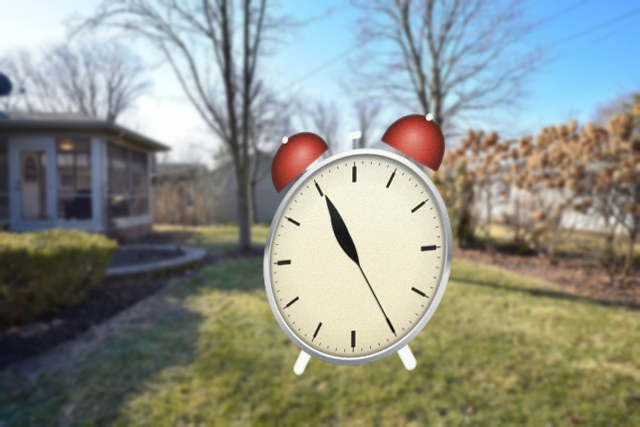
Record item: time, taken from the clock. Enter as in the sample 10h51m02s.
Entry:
10h55m25s
